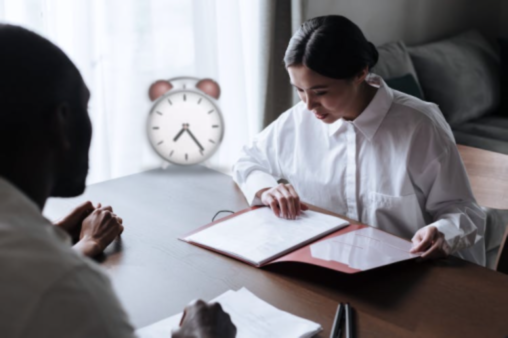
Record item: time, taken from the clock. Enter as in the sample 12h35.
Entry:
7h24
